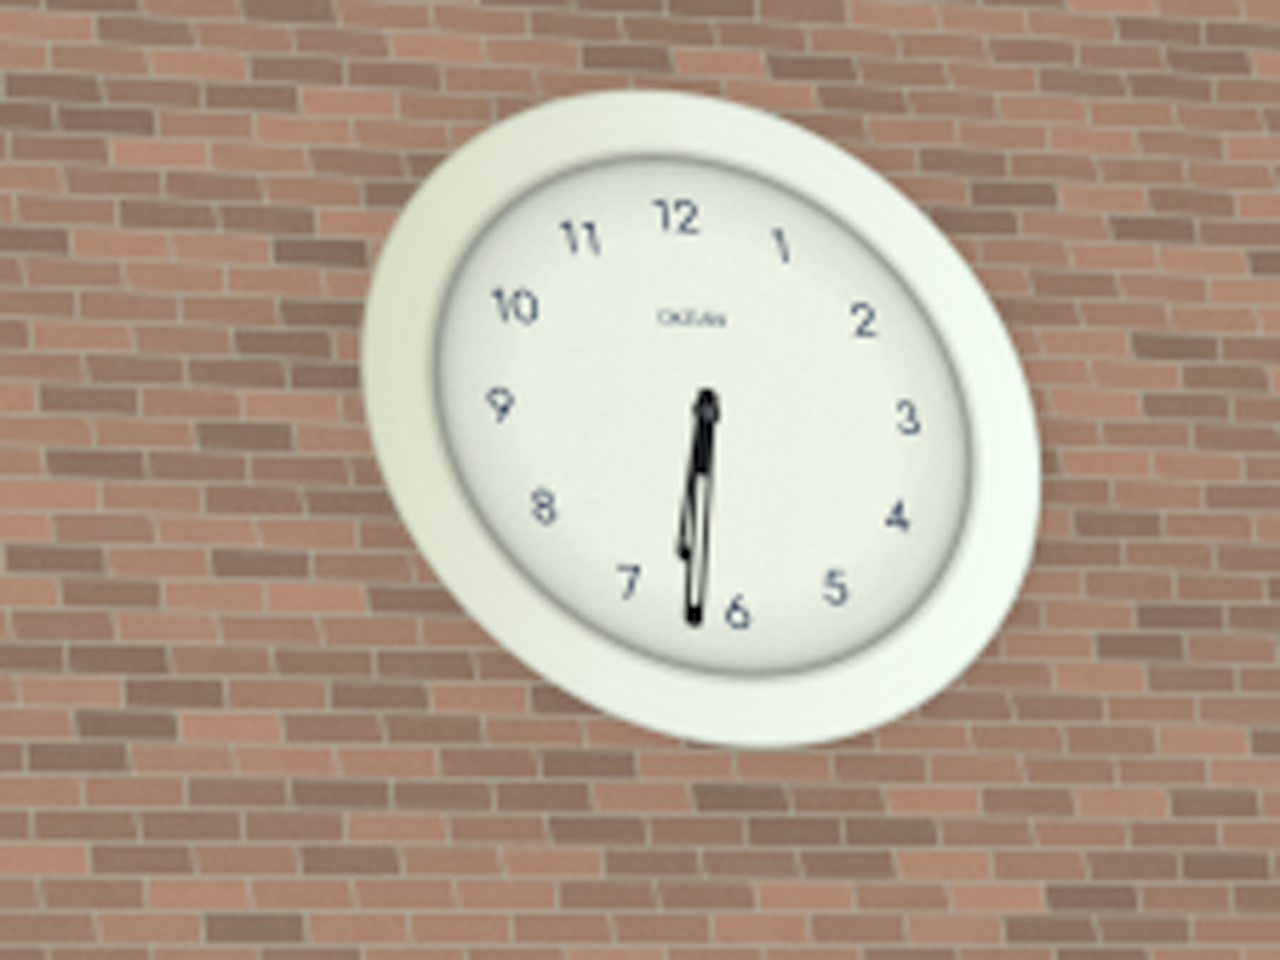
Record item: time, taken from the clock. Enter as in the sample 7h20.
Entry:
6h32
